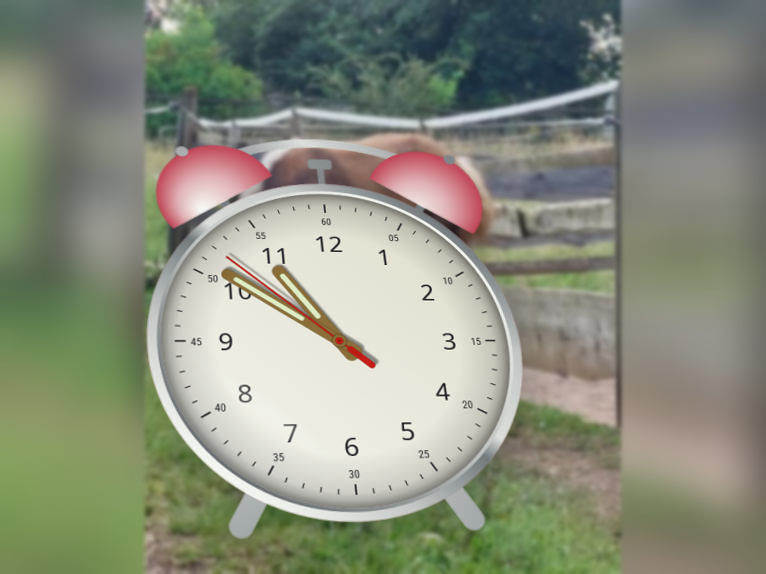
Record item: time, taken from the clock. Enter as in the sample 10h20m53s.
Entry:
10h50m52s
